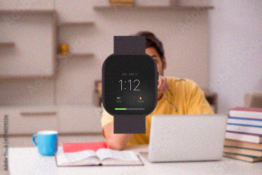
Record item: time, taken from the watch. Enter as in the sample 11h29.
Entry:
1h12
